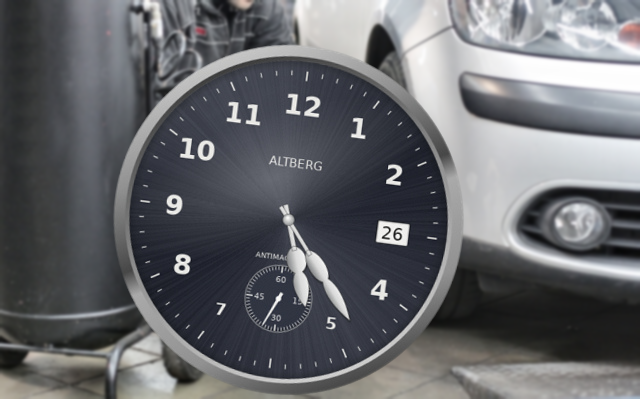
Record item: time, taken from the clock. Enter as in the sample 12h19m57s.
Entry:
5h23m34s
